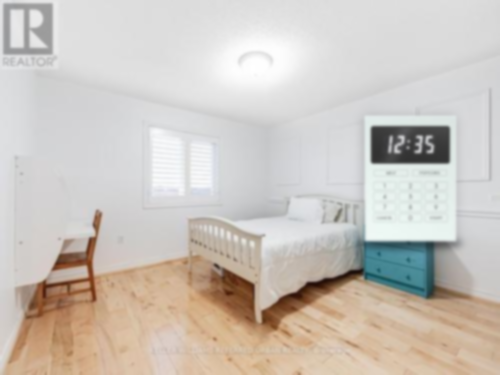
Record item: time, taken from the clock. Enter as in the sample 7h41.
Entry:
12h35
